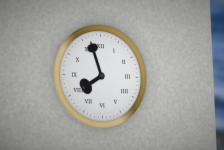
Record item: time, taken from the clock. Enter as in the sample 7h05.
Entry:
7h57
